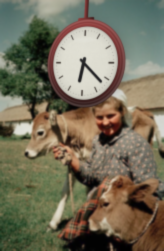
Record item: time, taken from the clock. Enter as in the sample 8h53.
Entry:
6h22
